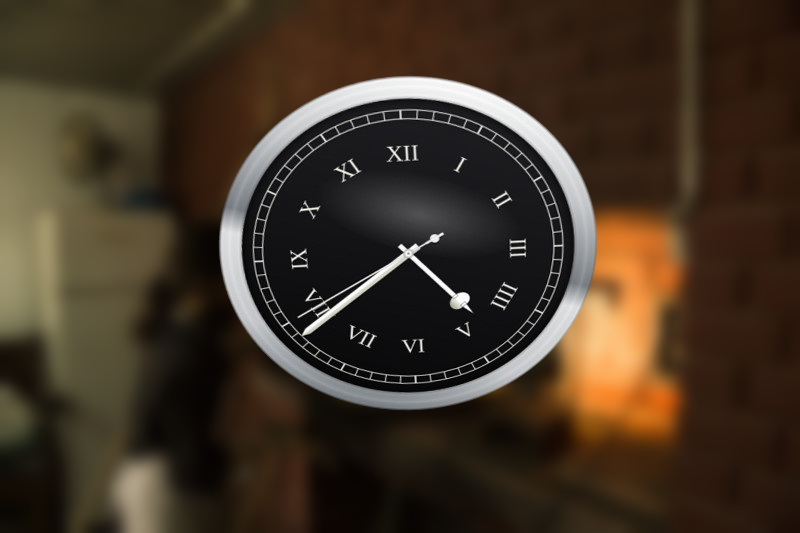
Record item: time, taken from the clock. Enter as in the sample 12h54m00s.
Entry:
4h38m40s
